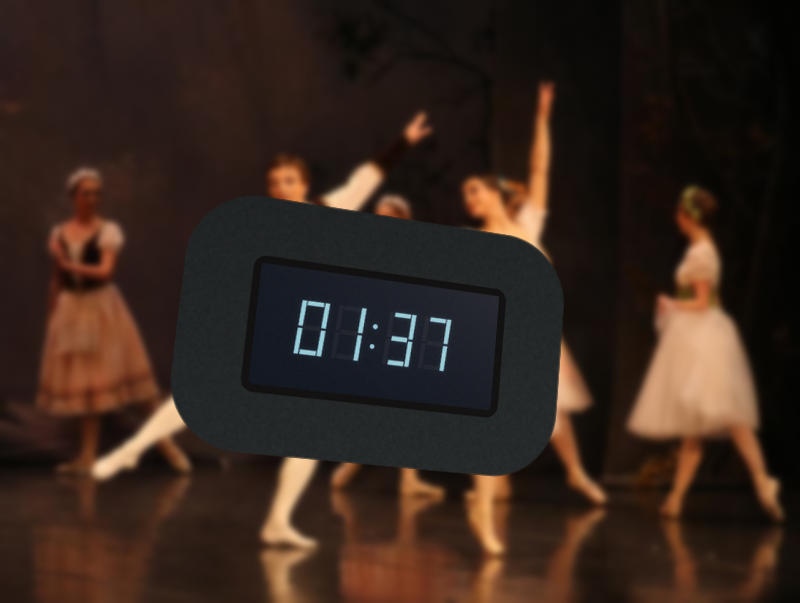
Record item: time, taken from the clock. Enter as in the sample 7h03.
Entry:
1h37
